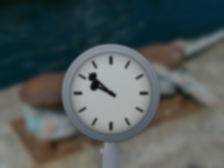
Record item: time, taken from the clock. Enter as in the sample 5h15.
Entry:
9h52
